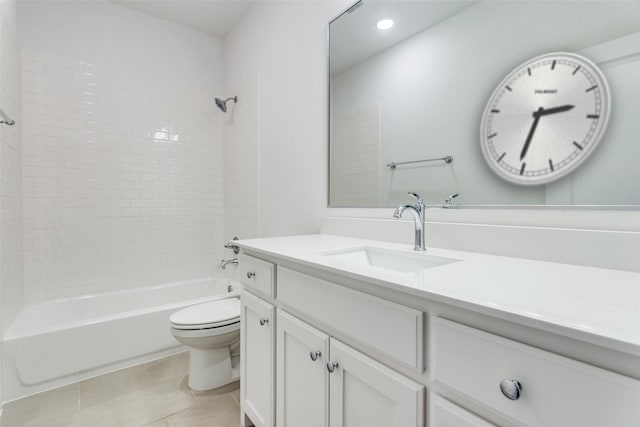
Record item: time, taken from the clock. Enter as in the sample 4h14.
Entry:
2h31
